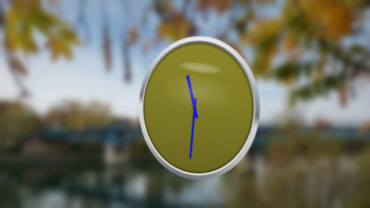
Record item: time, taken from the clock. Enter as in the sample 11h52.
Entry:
11h31
